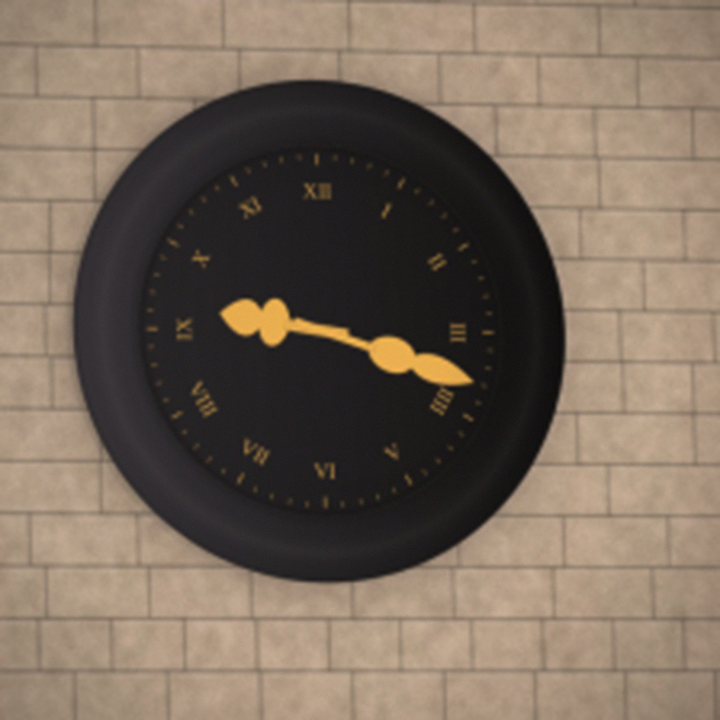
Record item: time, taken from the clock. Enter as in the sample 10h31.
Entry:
9h18
